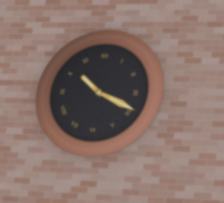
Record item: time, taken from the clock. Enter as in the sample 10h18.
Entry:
10h19
